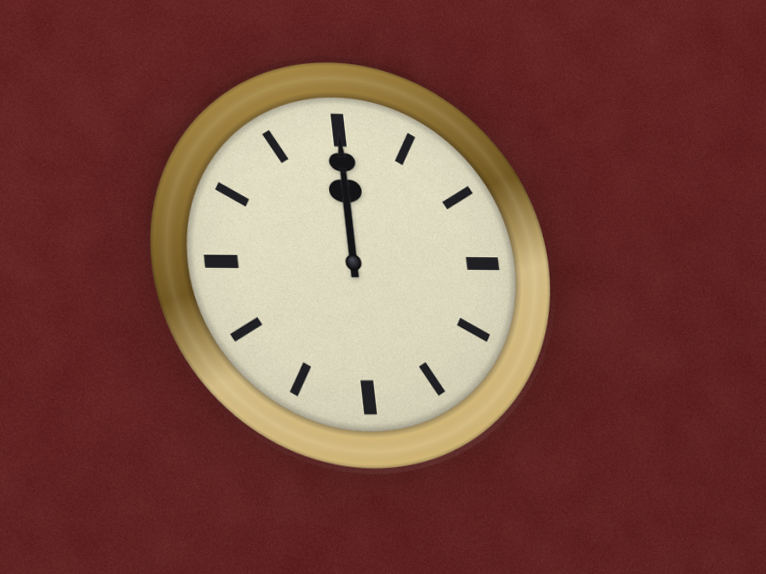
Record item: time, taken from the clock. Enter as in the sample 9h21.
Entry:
12h00
